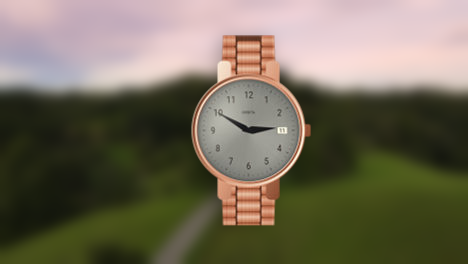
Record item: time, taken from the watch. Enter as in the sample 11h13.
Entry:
2h50
